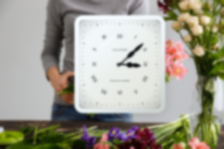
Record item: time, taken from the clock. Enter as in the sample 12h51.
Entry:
3h08
